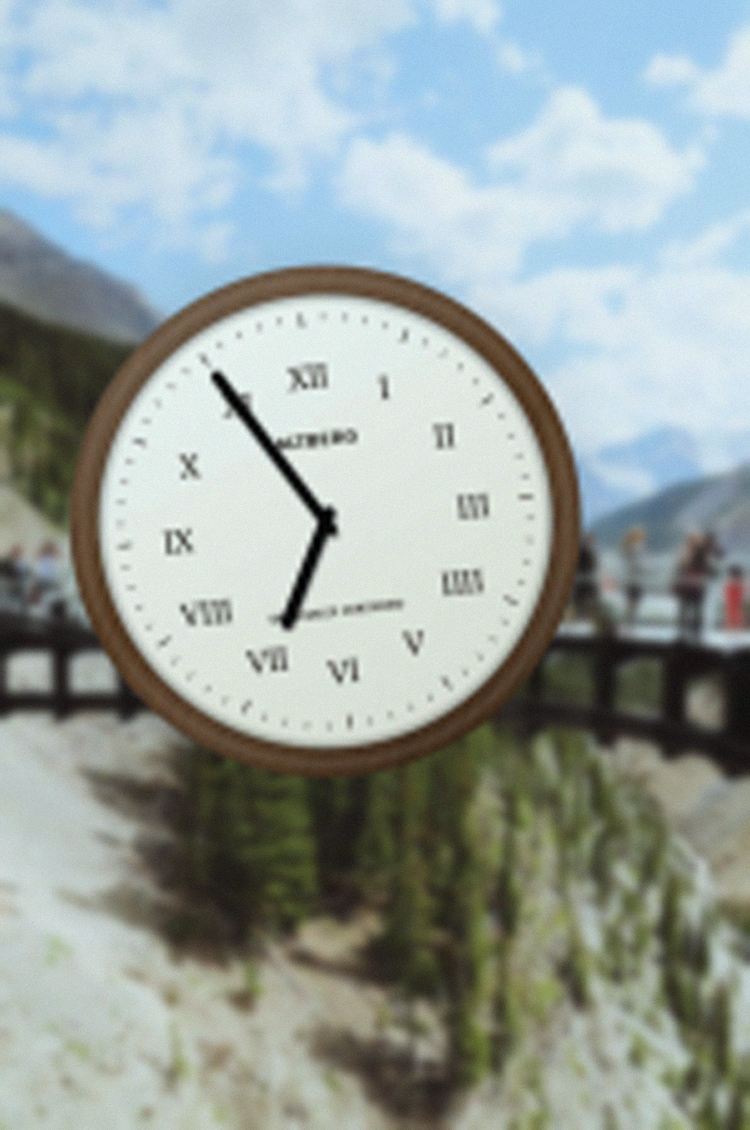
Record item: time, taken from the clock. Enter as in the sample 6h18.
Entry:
6h55
